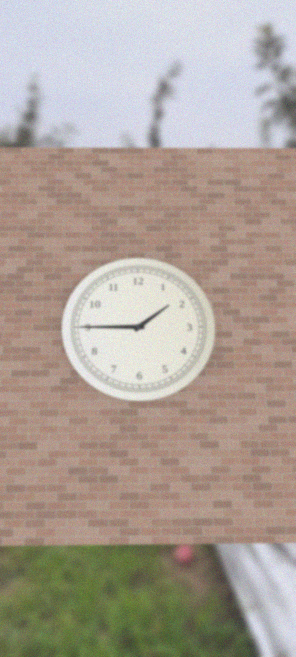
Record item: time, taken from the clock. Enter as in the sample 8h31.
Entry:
1h45
